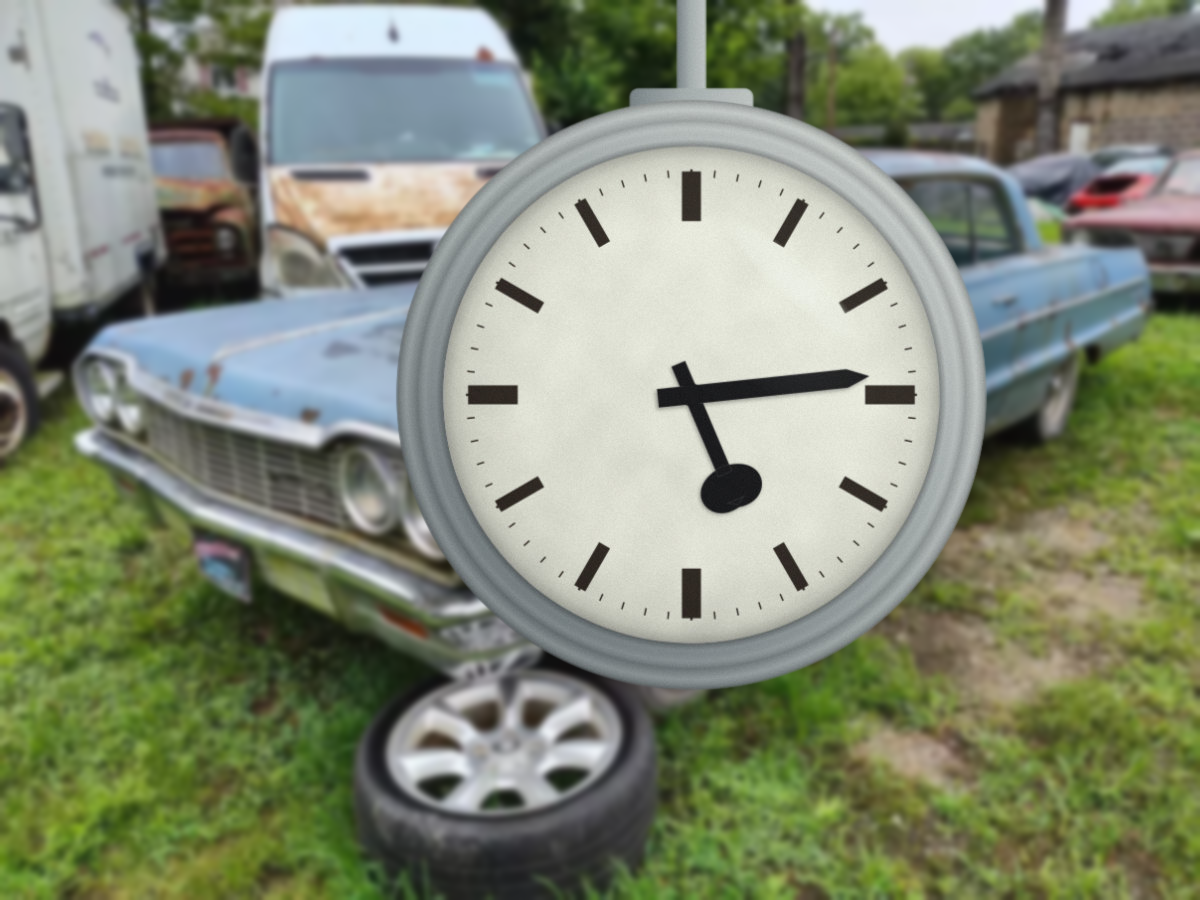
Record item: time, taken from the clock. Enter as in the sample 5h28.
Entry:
5h14
